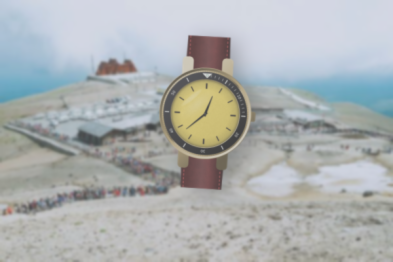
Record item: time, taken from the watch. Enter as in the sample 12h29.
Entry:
12h38
